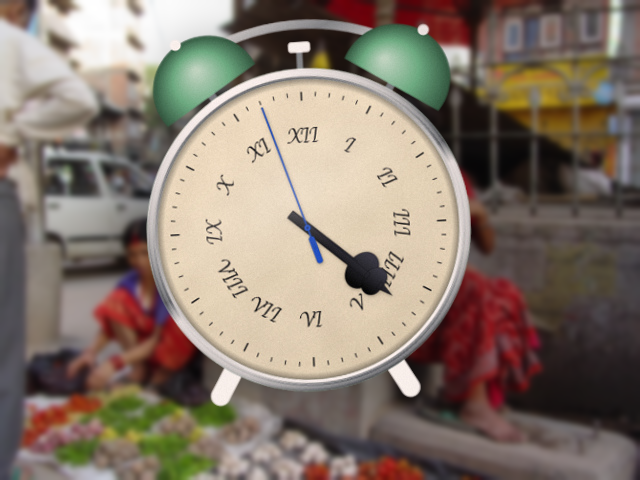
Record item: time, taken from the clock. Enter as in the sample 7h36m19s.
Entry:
4h21m57s
